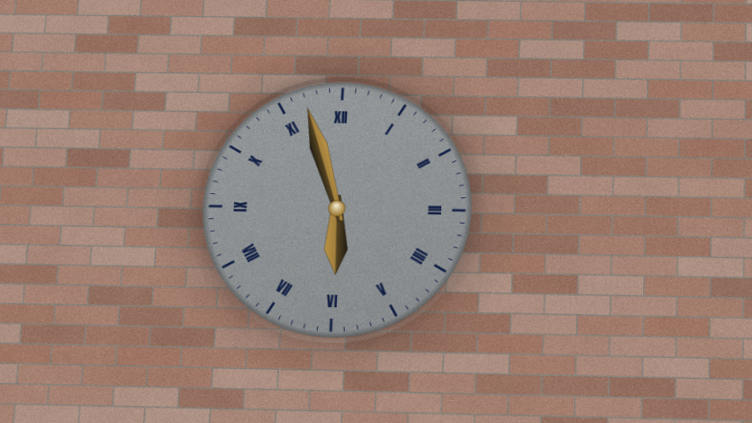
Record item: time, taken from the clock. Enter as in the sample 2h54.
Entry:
5h57
